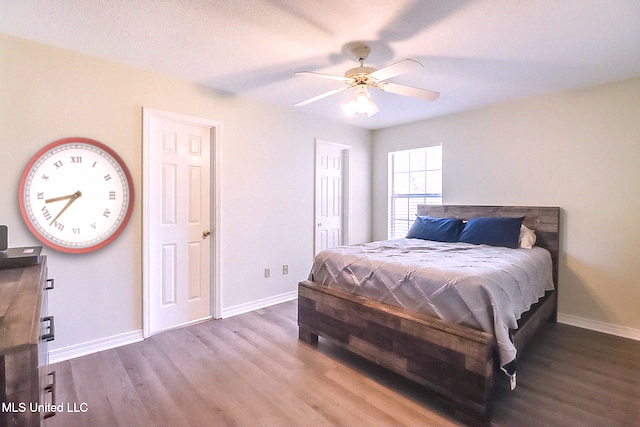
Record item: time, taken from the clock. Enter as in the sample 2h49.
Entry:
8h37
